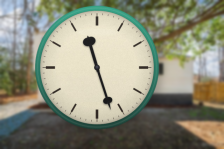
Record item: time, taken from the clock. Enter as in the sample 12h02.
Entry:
11h27
